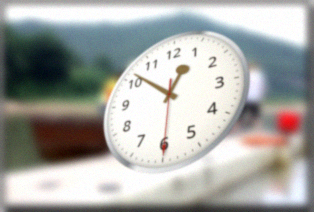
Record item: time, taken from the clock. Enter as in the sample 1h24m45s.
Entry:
12h51m30s
